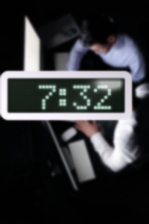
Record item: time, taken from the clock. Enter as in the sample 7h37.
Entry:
7h32
